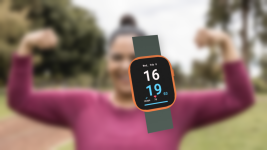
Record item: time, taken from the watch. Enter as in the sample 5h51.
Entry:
16h19
